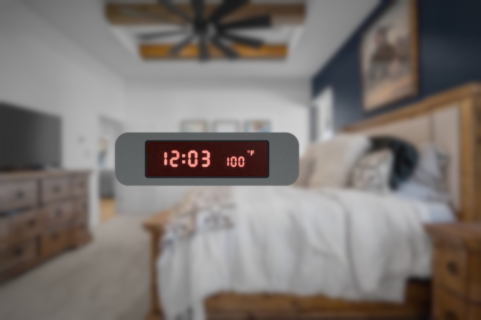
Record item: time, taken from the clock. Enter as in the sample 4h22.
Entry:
12h03
